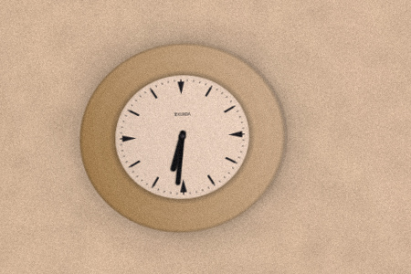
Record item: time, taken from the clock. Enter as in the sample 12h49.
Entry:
6h31
